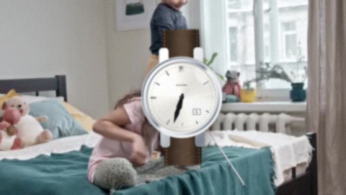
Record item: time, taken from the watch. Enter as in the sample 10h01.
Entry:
6h33
